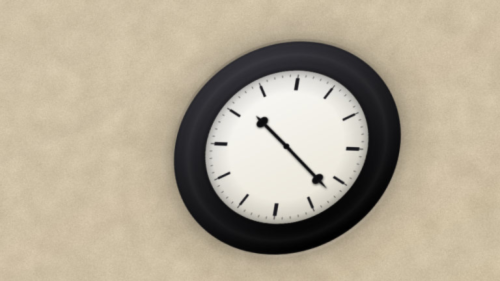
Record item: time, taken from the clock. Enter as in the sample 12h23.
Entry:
10h22
